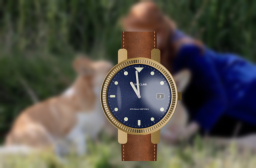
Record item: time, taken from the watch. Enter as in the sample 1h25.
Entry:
10h59
